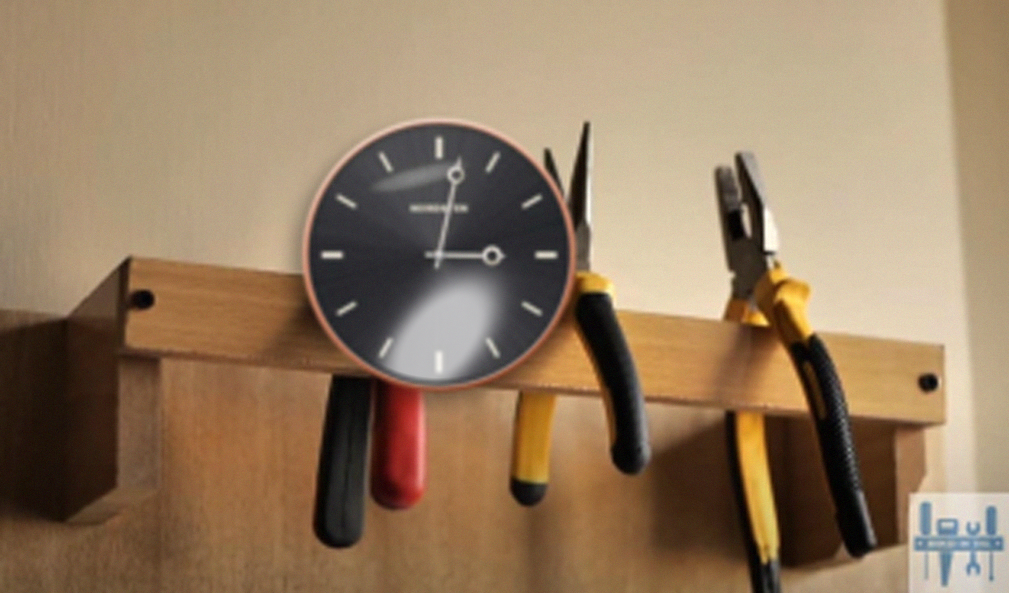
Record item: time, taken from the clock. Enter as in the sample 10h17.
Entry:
3h02
